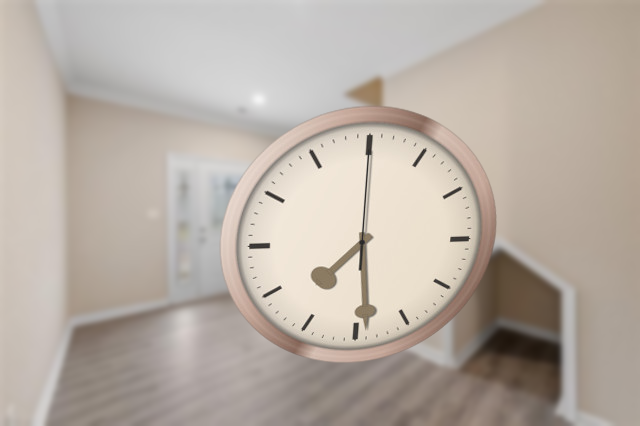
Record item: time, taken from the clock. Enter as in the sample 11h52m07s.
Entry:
7h29m00s
